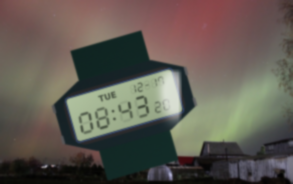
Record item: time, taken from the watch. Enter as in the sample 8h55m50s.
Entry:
8h43m20s
